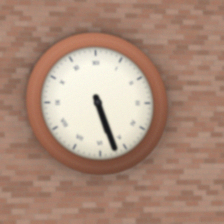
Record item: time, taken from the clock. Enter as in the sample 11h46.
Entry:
5h27
